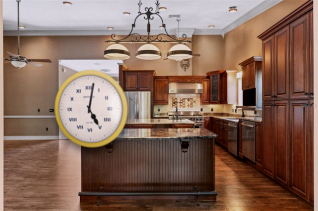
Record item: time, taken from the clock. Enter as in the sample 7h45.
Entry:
5h02
